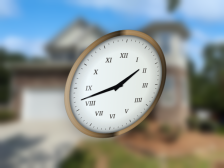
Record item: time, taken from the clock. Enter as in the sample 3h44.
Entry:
1h42
